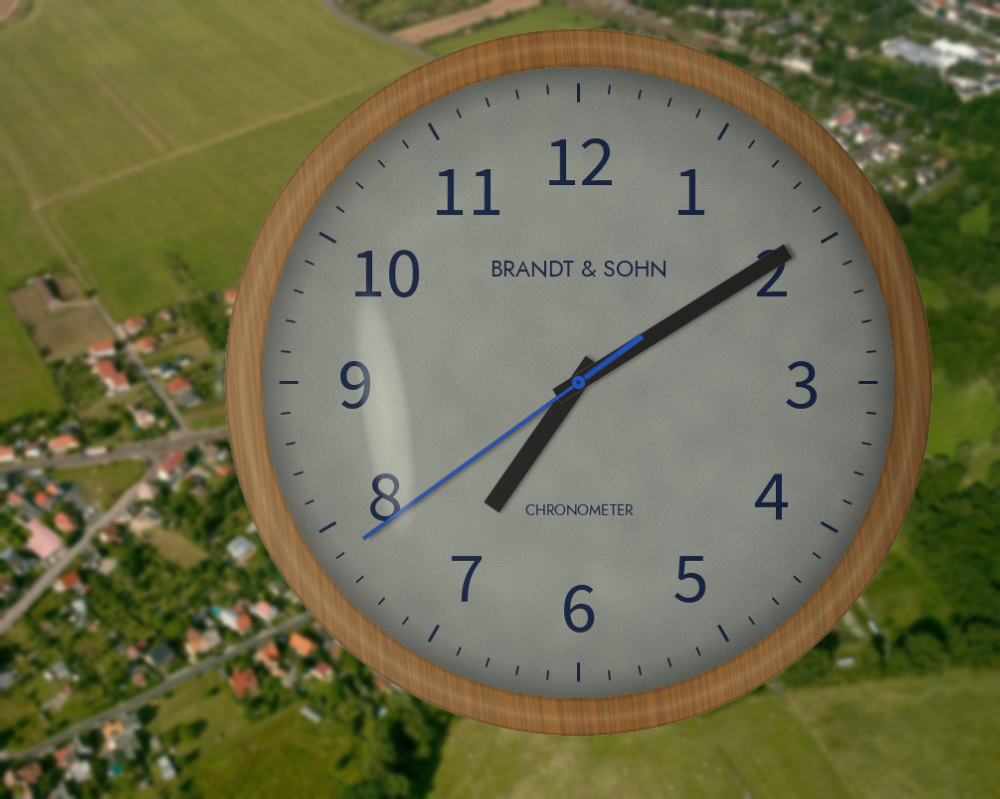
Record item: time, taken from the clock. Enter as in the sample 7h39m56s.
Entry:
7h09m39s
